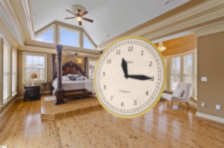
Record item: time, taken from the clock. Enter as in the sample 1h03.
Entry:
11h15
